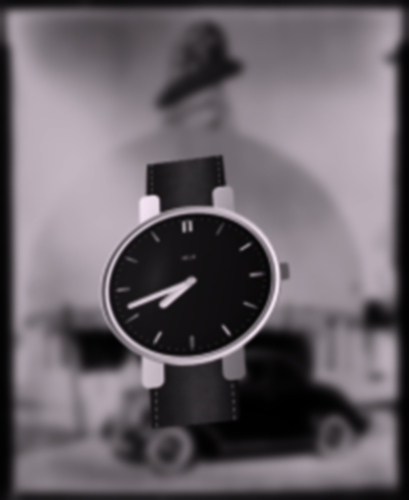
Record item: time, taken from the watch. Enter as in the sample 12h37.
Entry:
7h42
